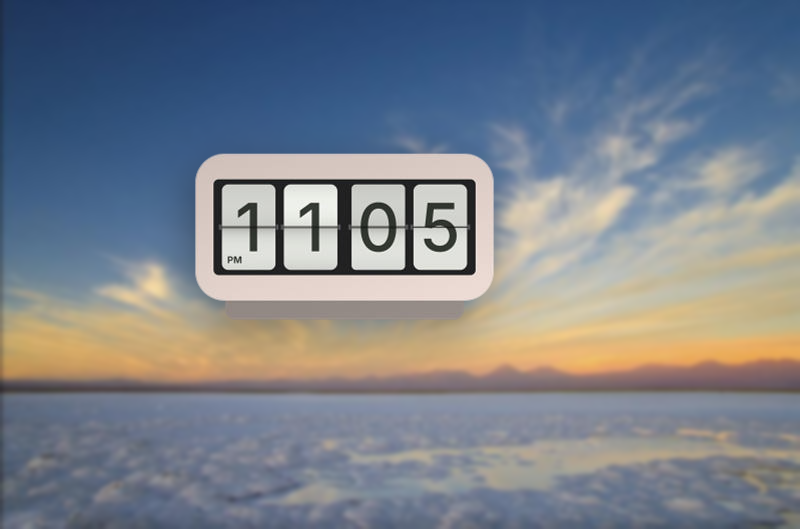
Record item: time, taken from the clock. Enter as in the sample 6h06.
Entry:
11h05
